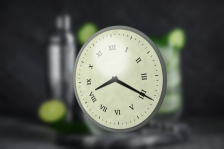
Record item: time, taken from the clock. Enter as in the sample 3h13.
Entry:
8h20
